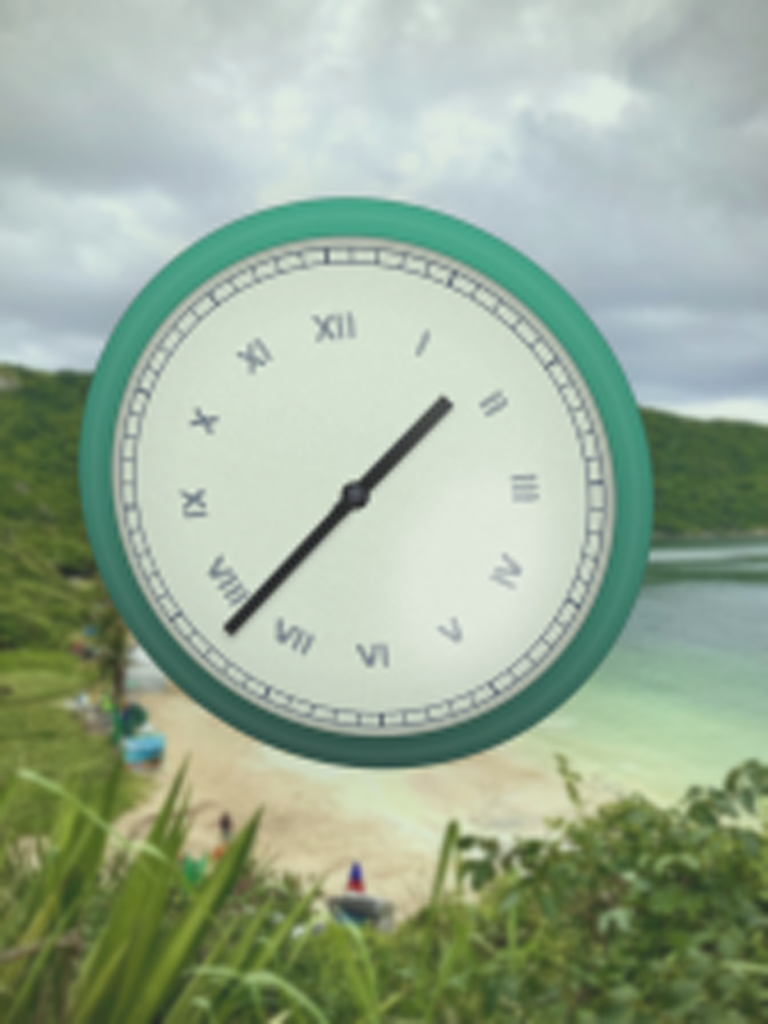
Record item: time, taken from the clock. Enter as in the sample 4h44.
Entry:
1h38
